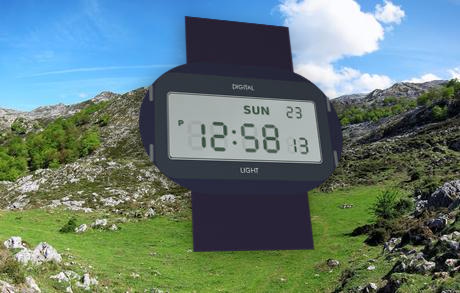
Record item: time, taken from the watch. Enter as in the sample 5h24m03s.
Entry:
12h58m13s
